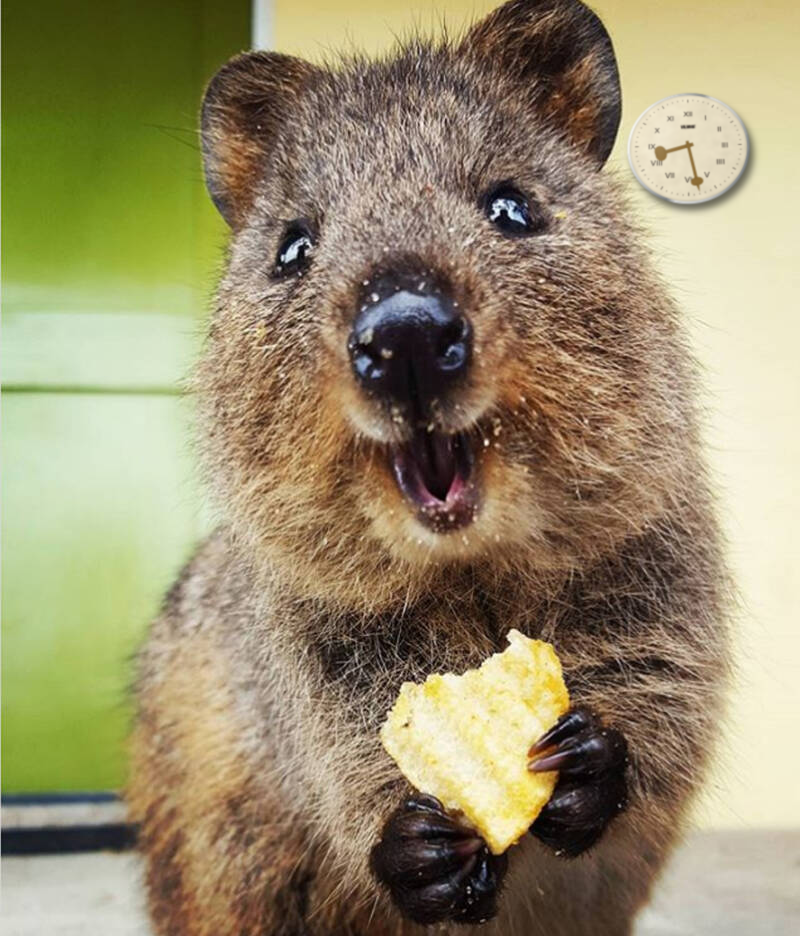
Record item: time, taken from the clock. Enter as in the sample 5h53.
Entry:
8h28
